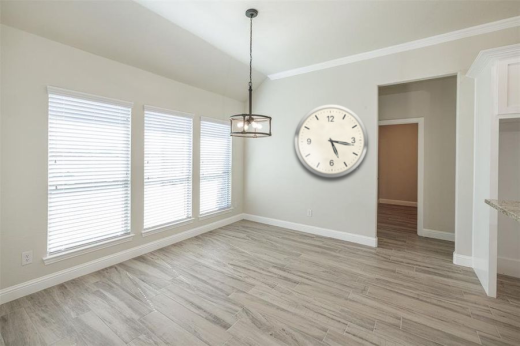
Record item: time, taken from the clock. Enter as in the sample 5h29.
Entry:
5h17
